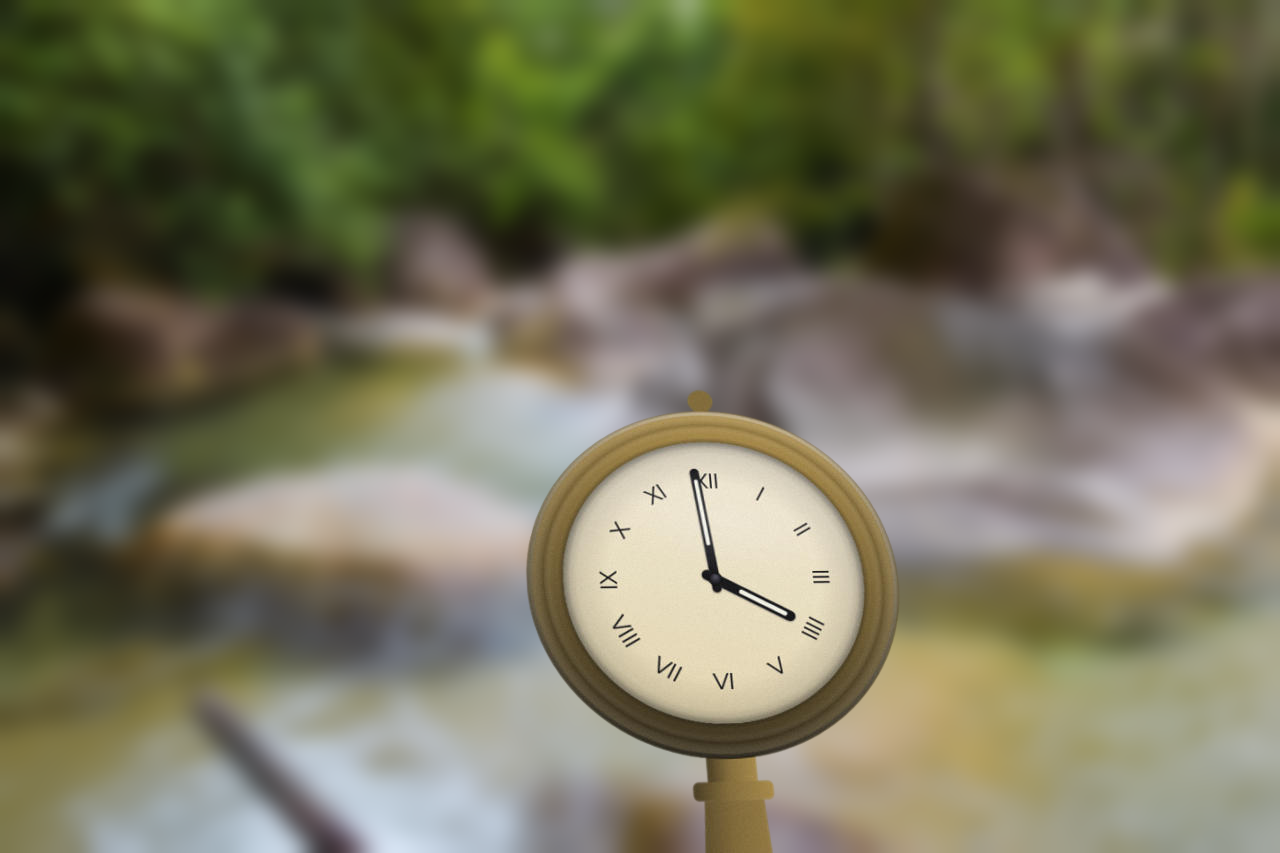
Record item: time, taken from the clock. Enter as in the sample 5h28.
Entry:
3h59
